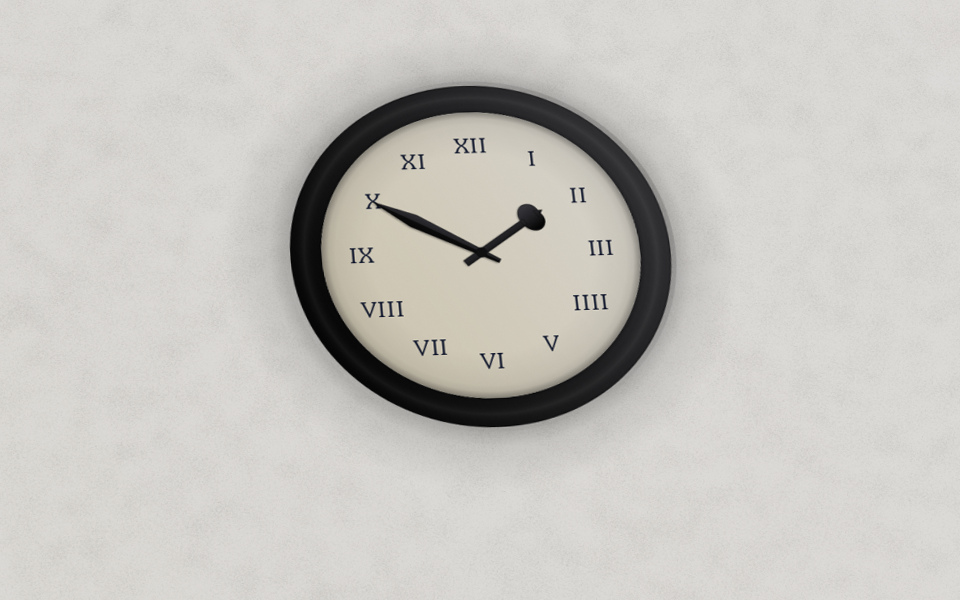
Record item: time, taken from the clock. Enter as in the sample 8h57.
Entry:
1h50
